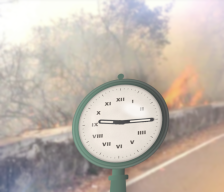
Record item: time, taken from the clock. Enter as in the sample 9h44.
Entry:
9h15
